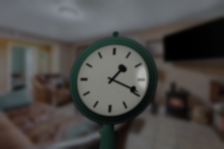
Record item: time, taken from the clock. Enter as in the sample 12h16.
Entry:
1h19
